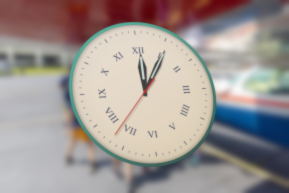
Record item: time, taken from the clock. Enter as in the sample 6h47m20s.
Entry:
12h05m37s
